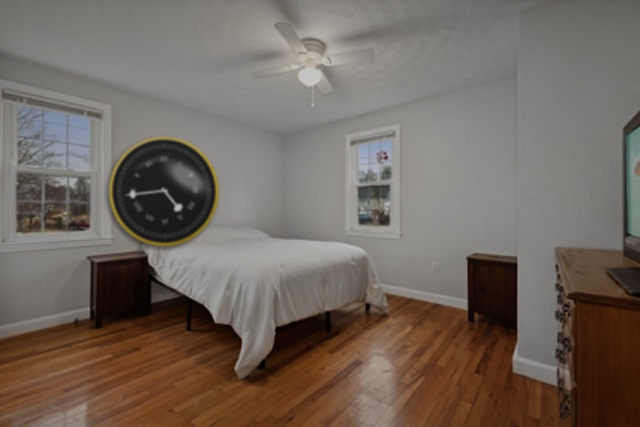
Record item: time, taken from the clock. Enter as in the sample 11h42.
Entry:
4h44
